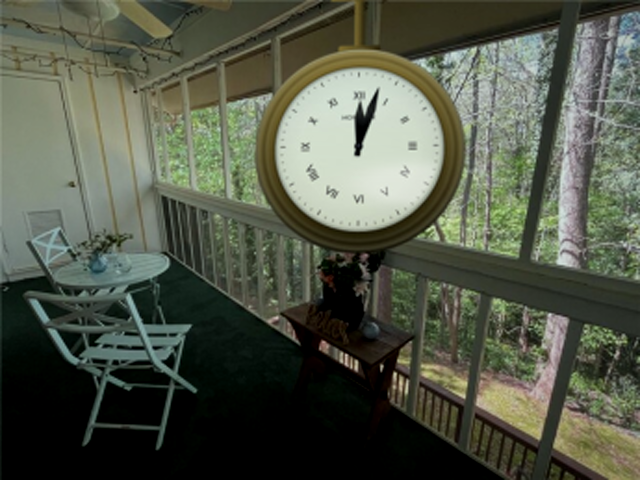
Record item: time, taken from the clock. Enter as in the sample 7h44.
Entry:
12h03
